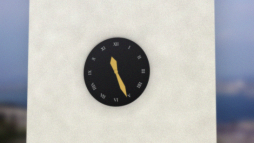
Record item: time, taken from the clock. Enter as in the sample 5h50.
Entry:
11h26
